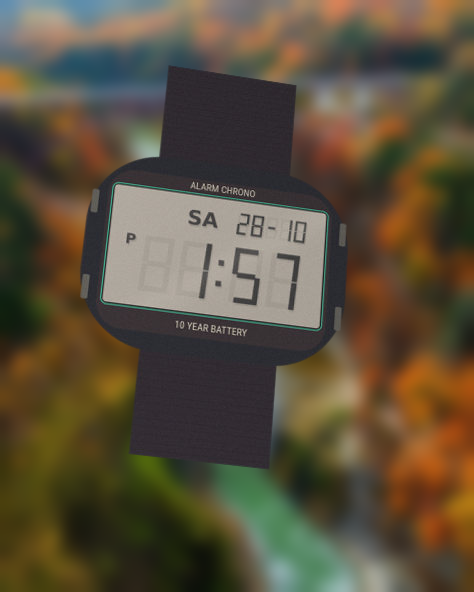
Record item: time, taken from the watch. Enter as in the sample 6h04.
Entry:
1h57
